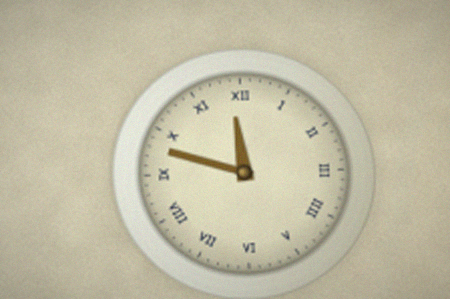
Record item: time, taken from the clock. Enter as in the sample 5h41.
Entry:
11h48
